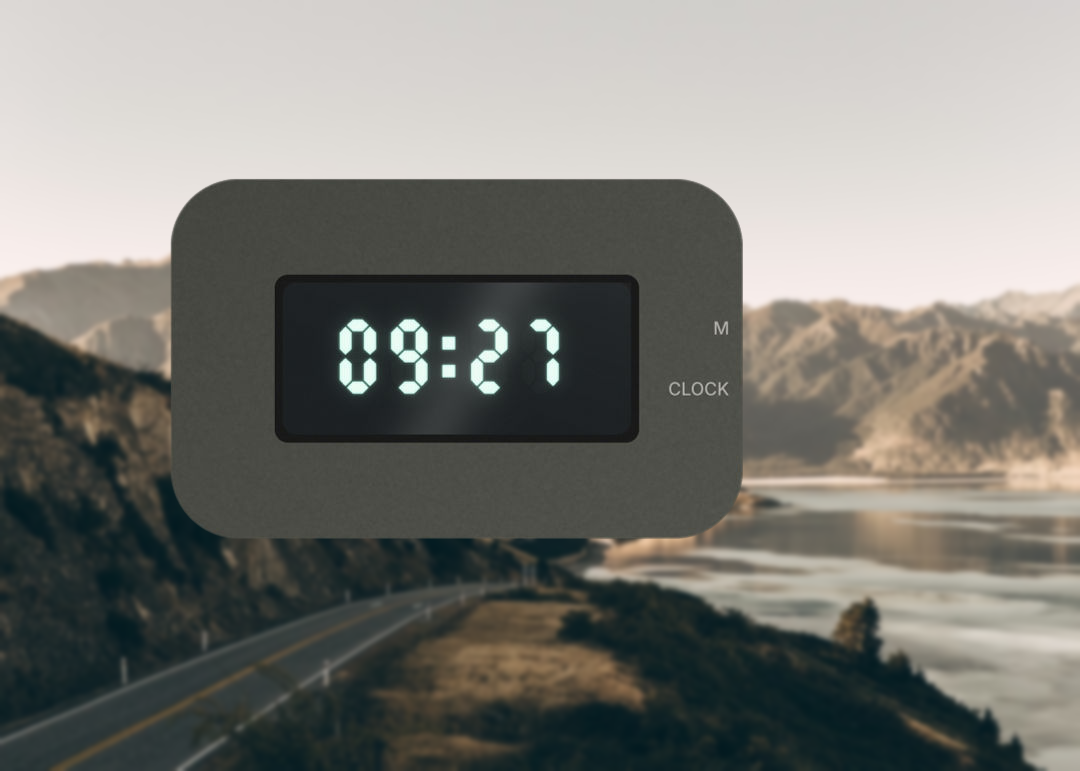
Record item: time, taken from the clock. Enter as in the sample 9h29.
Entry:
9h27
